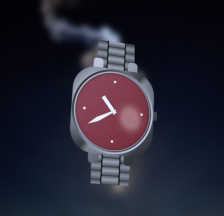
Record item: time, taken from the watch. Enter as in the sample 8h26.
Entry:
10h40
